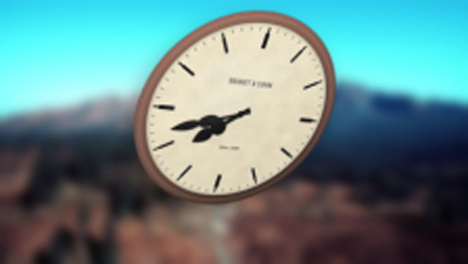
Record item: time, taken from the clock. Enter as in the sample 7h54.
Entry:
7h42
